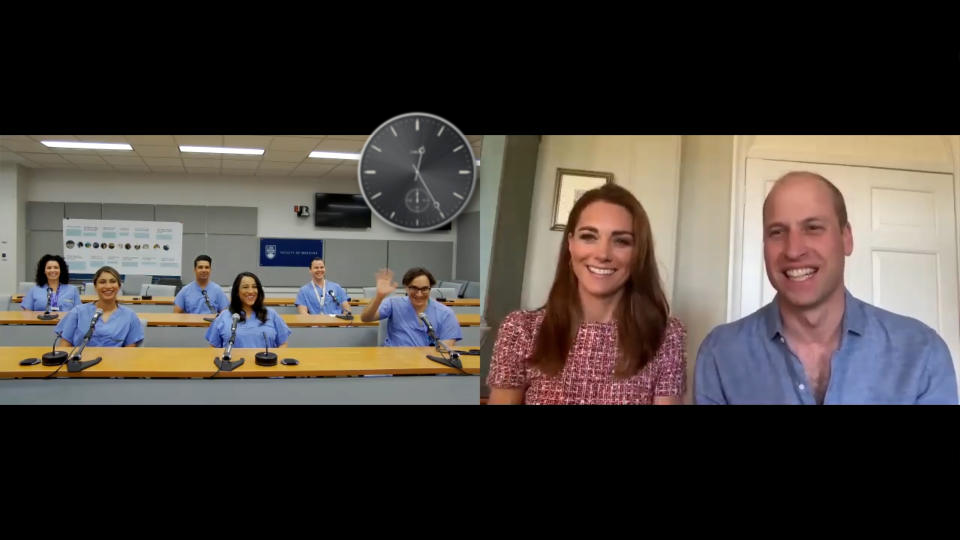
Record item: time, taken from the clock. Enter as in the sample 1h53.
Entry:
12h25
